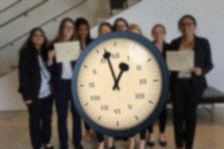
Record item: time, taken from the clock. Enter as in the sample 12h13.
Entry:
12h57
